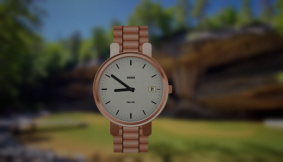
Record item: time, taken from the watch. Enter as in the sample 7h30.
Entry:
8h51
